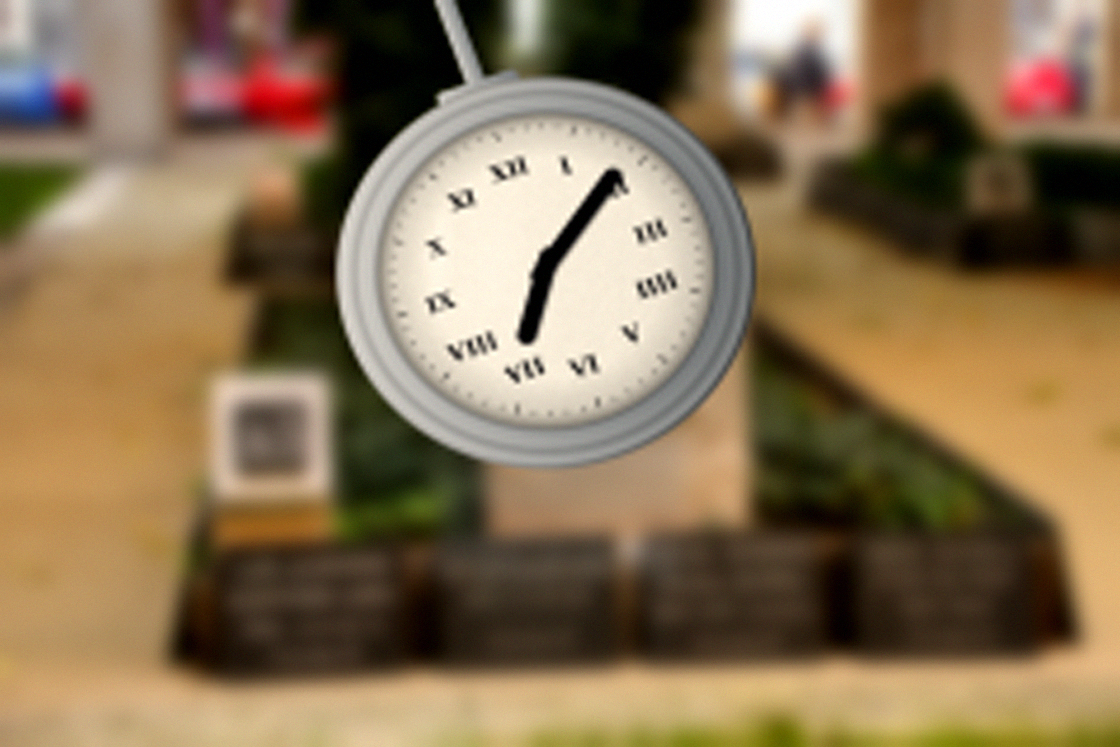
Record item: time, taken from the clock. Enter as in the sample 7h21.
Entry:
7h09
